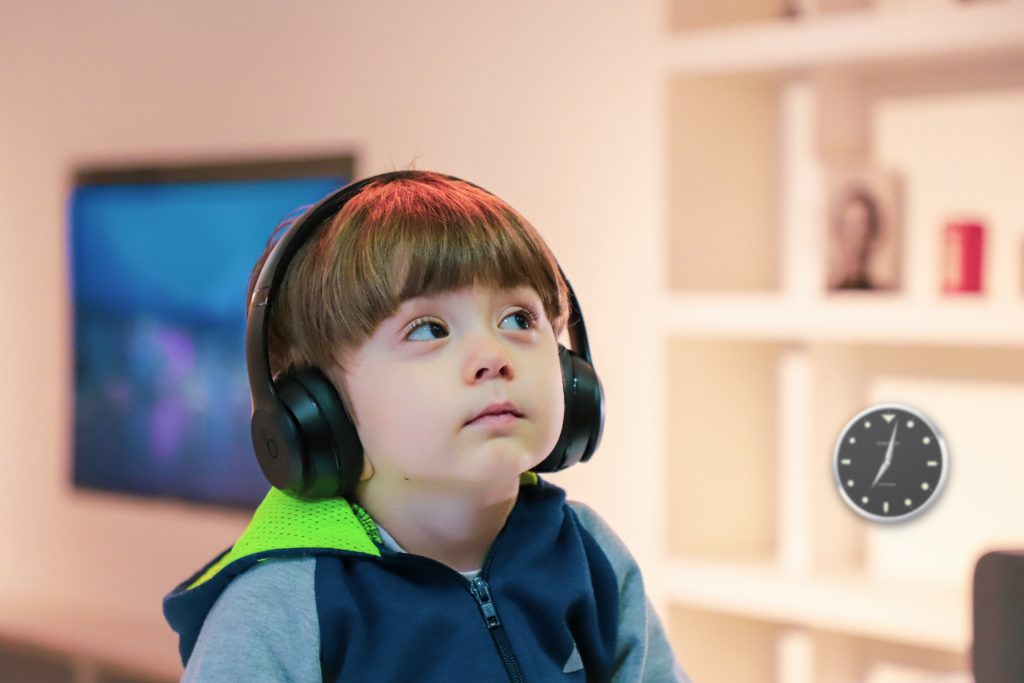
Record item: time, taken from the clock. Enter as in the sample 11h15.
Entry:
7h02
